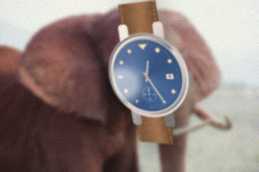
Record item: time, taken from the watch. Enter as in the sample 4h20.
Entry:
12h25
